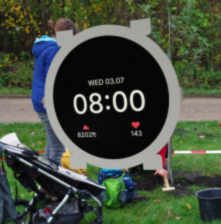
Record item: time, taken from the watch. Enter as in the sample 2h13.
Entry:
8h00
